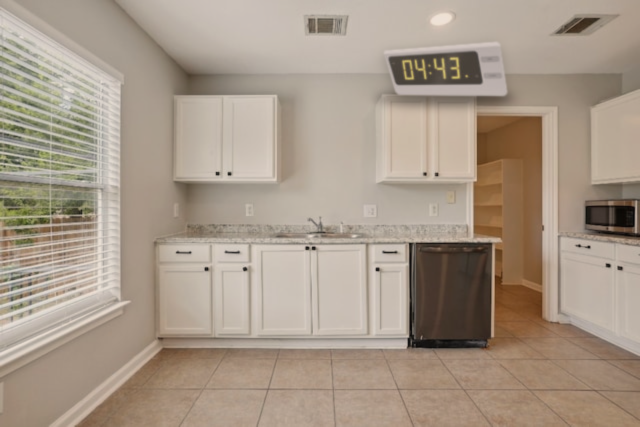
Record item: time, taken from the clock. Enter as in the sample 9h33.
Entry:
4h43
